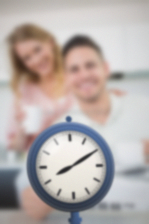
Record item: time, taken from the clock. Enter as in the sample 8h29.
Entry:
8h10
